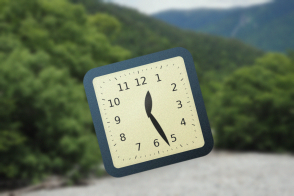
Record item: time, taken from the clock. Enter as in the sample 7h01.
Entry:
12h27
